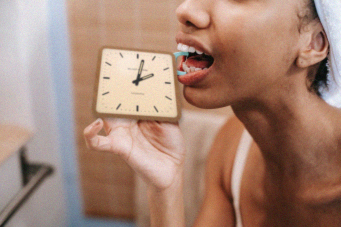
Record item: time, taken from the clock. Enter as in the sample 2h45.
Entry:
2h02
